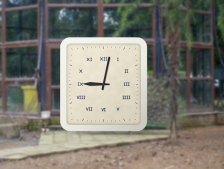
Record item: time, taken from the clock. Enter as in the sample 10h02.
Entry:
9h02
